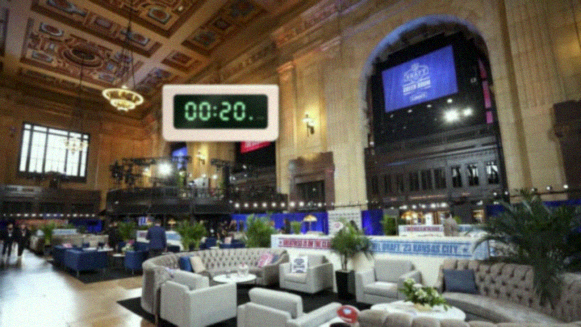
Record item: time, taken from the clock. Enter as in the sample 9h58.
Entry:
0h20
